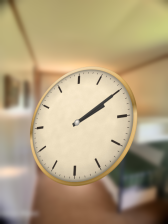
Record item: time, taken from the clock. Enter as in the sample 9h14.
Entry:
2h10
